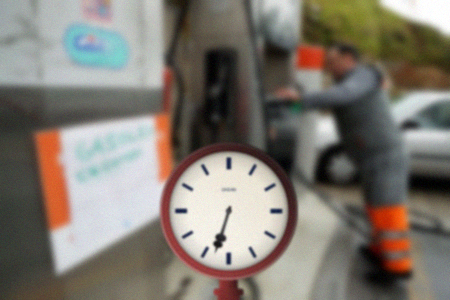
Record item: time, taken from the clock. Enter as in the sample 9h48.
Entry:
6h33
